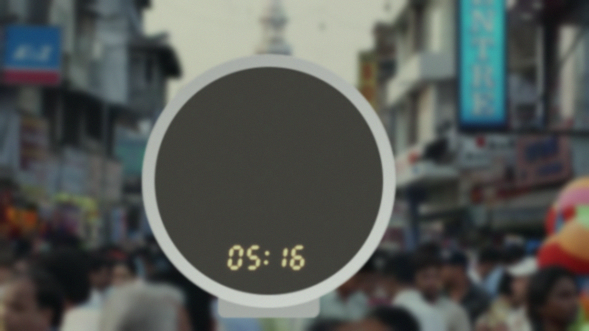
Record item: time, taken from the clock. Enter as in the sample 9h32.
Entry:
5h16
